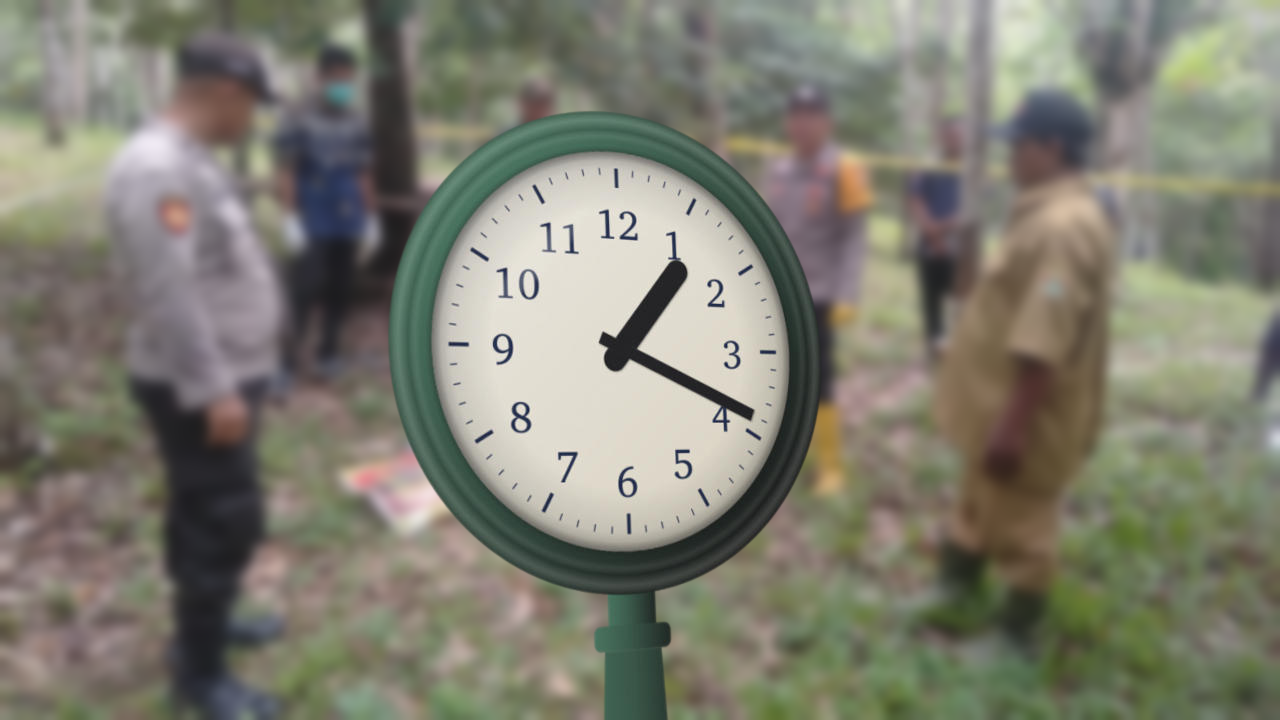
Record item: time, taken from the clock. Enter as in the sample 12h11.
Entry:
1h19
